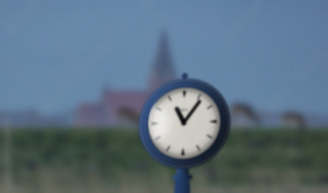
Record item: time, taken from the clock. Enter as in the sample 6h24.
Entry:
11h06
